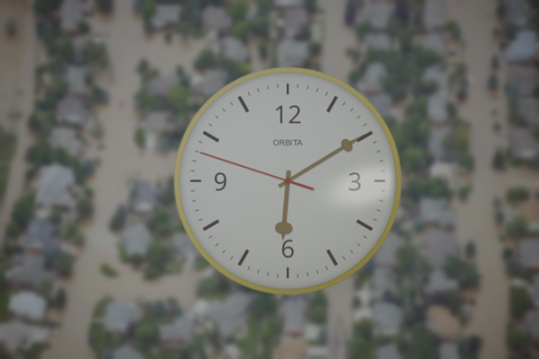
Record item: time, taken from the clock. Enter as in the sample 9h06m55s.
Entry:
6h09m48s
